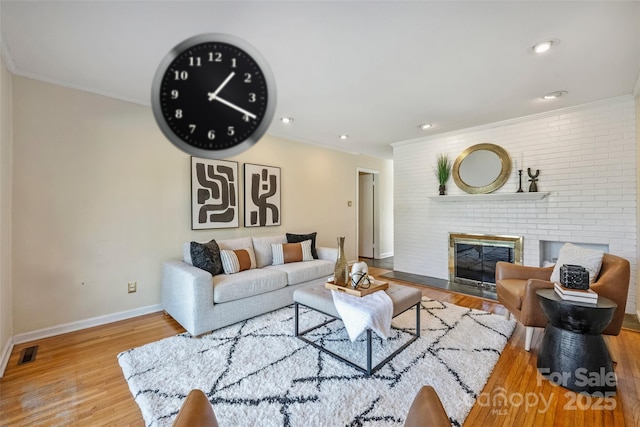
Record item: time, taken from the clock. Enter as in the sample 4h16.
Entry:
1h19
